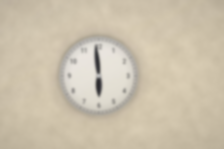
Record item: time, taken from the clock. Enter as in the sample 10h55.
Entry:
5h59
